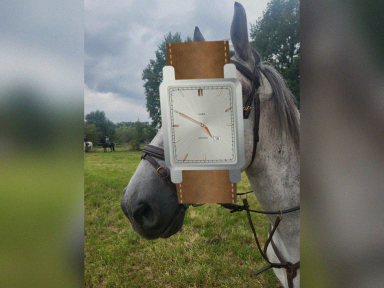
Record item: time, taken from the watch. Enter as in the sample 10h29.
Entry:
4h50
